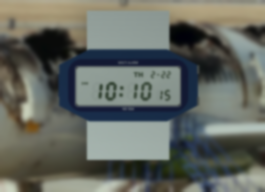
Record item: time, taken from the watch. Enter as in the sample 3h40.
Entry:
10h10
